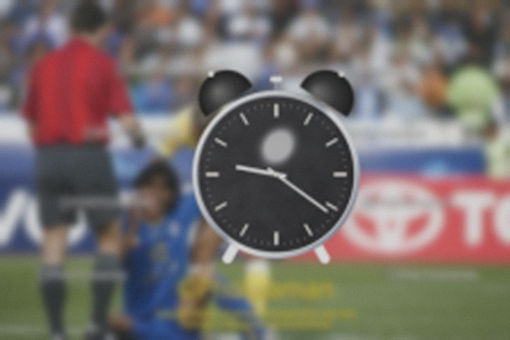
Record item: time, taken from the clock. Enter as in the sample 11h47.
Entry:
9h21
